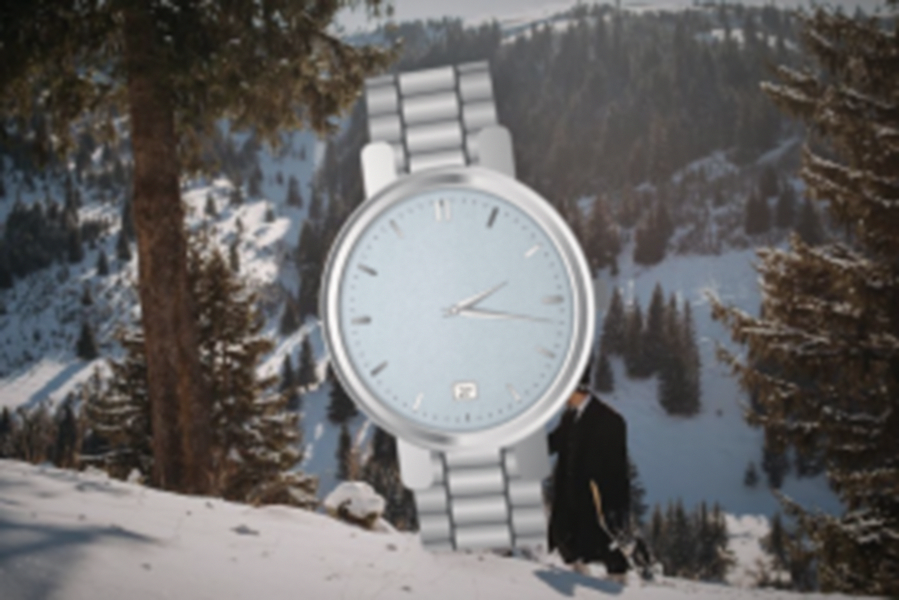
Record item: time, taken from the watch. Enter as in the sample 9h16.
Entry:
2h17
